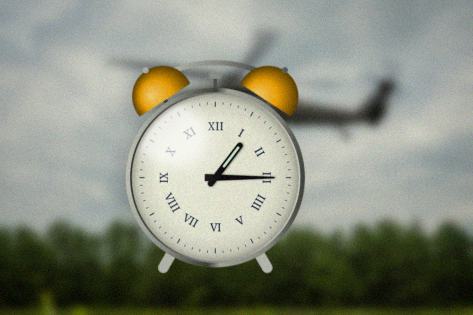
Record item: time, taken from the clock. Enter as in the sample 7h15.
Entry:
1h15
